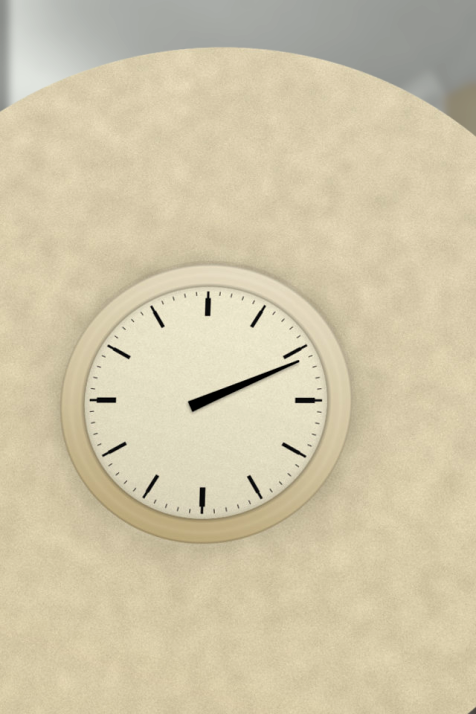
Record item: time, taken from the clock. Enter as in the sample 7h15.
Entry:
2h11
